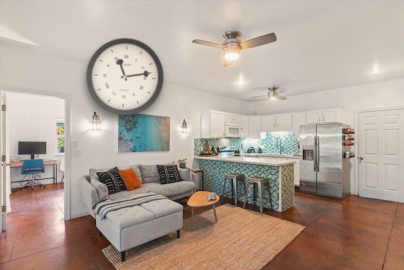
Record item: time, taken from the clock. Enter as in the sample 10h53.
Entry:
11h13
